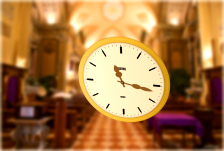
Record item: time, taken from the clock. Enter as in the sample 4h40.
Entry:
11h17
